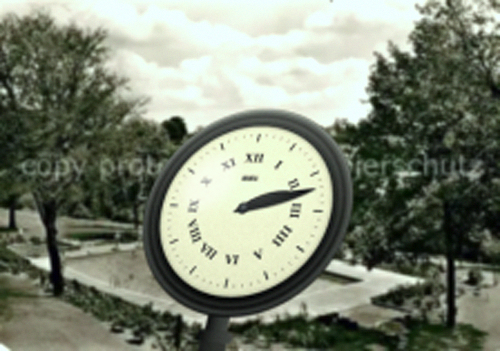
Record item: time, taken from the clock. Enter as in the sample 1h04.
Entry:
2h12
